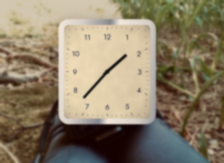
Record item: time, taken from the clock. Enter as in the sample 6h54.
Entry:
1h37
